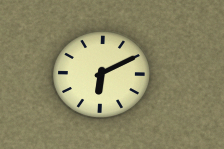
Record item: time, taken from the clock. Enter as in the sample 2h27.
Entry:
6h10
